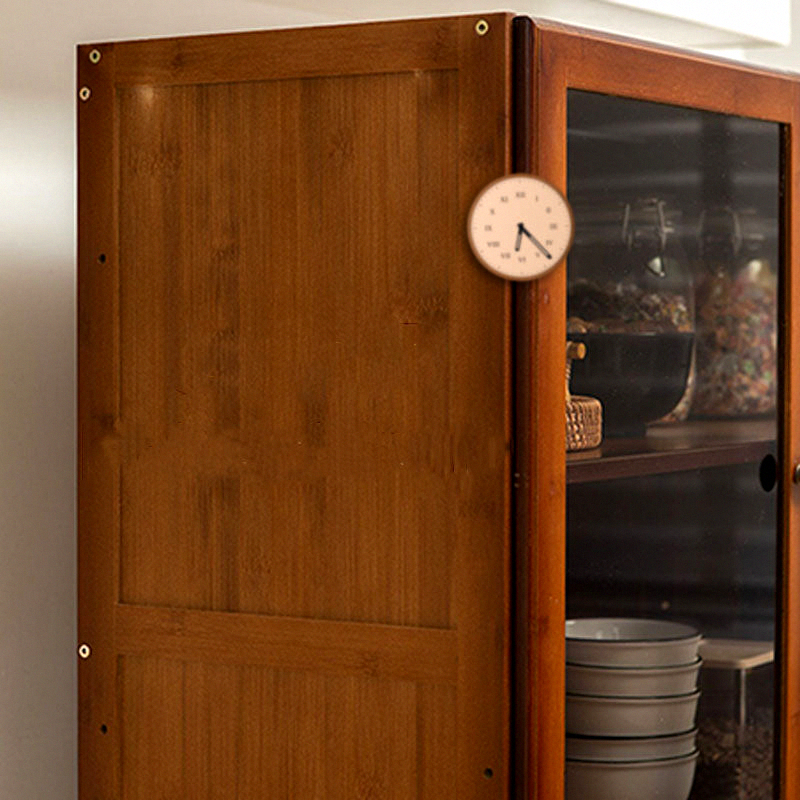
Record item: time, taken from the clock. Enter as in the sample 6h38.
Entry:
6h23
